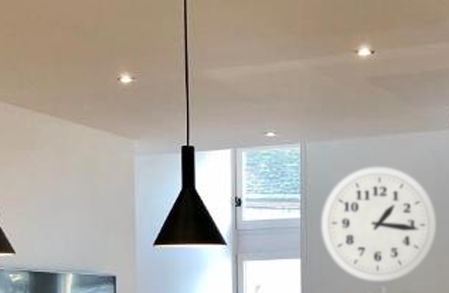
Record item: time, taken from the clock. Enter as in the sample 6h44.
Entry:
1h16
